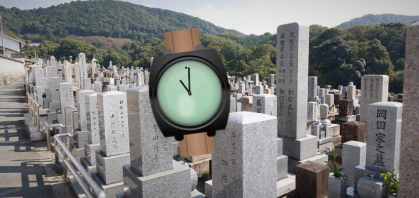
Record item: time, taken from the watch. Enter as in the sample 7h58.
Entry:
11h01
